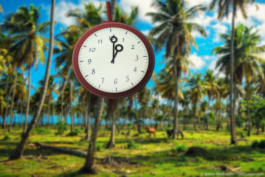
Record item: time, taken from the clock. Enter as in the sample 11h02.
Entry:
1h01
